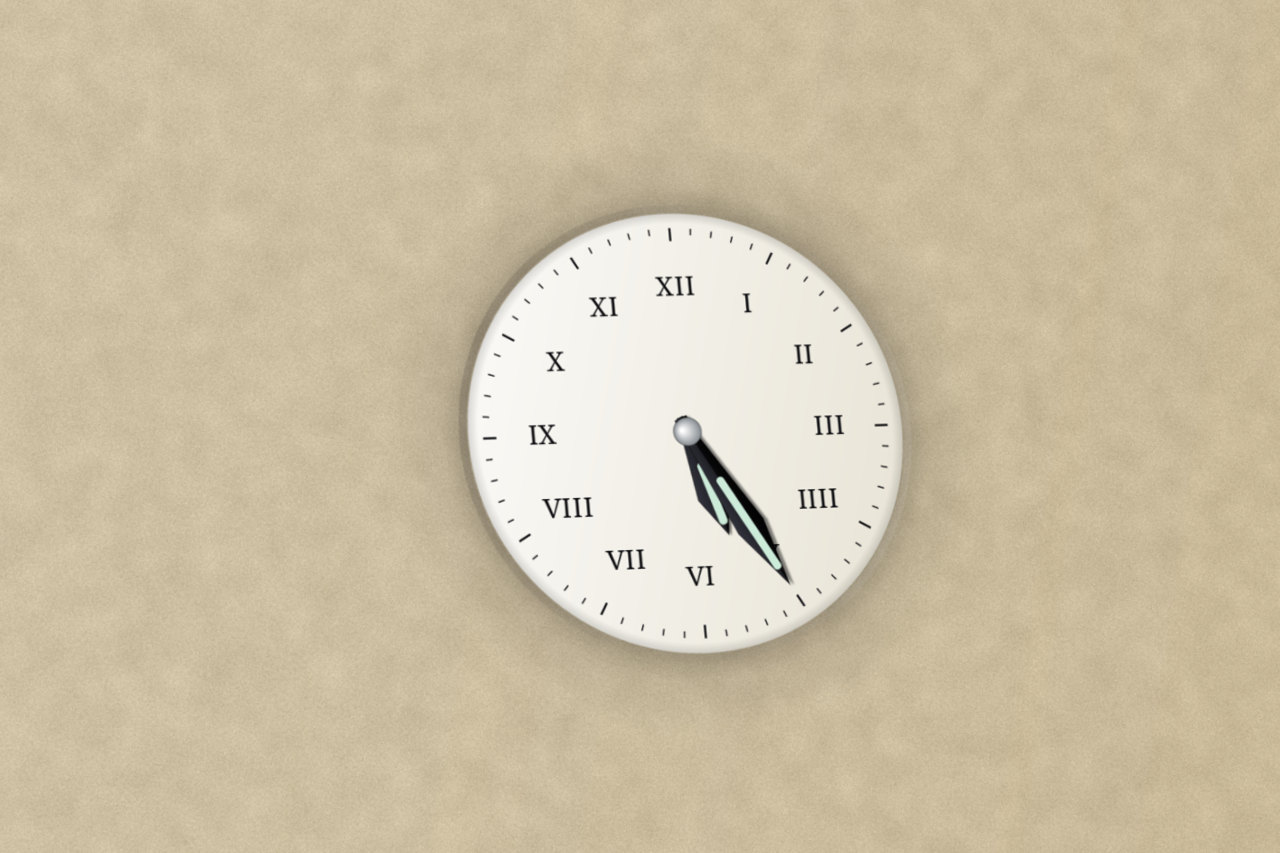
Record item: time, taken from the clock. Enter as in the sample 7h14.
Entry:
5h25
